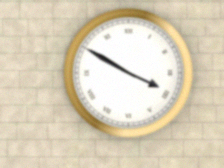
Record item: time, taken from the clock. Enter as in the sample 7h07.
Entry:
3h50
